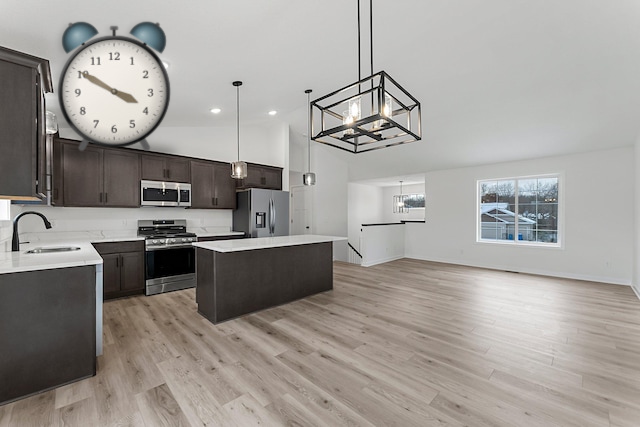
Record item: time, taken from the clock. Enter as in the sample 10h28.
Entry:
3h50
